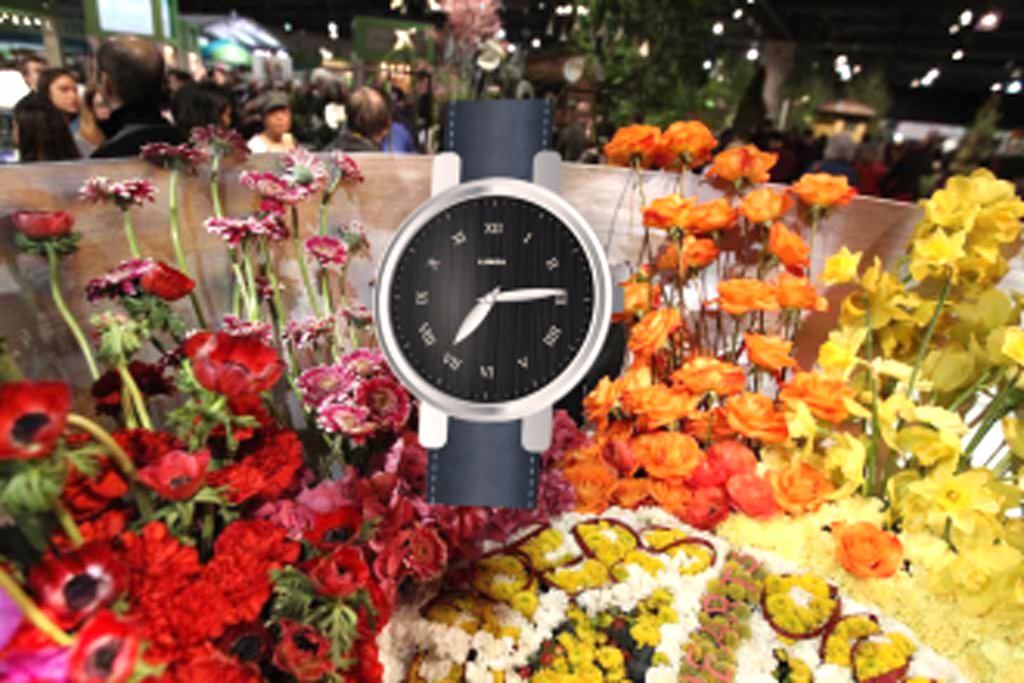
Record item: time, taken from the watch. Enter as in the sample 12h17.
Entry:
7h14
